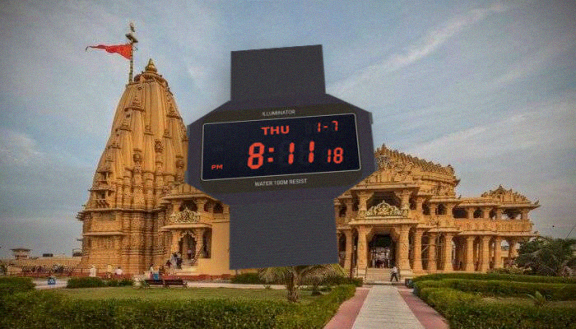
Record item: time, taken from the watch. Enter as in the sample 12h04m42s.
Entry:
8h11m18s
